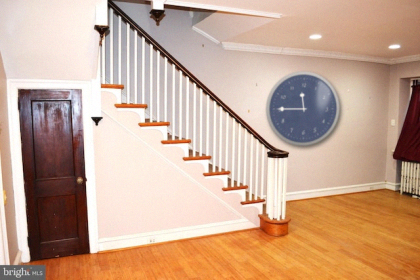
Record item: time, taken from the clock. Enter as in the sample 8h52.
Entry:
11h45
